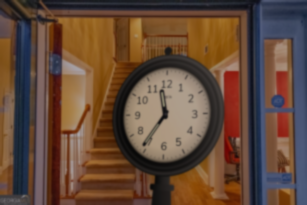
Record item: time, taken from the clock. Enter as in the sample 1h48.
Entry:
11h36
